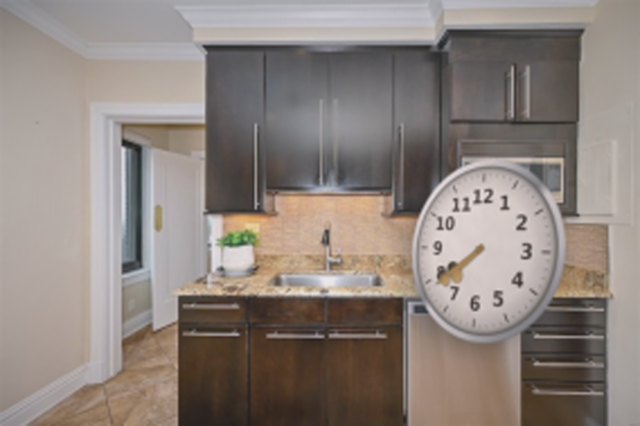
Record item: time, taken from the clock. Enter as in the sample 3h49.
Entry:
7h39
